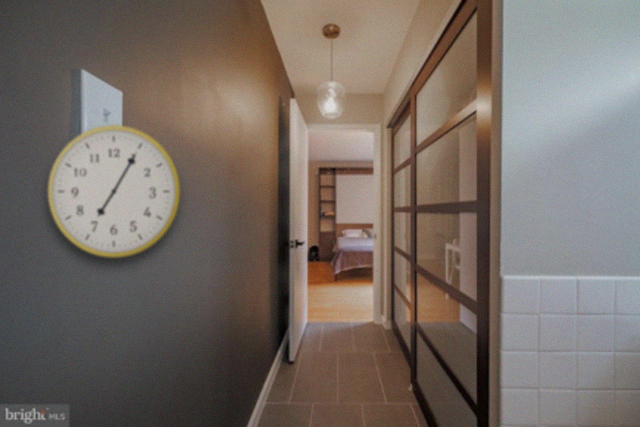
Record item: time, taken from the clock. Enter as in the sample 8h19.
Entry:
7h05
